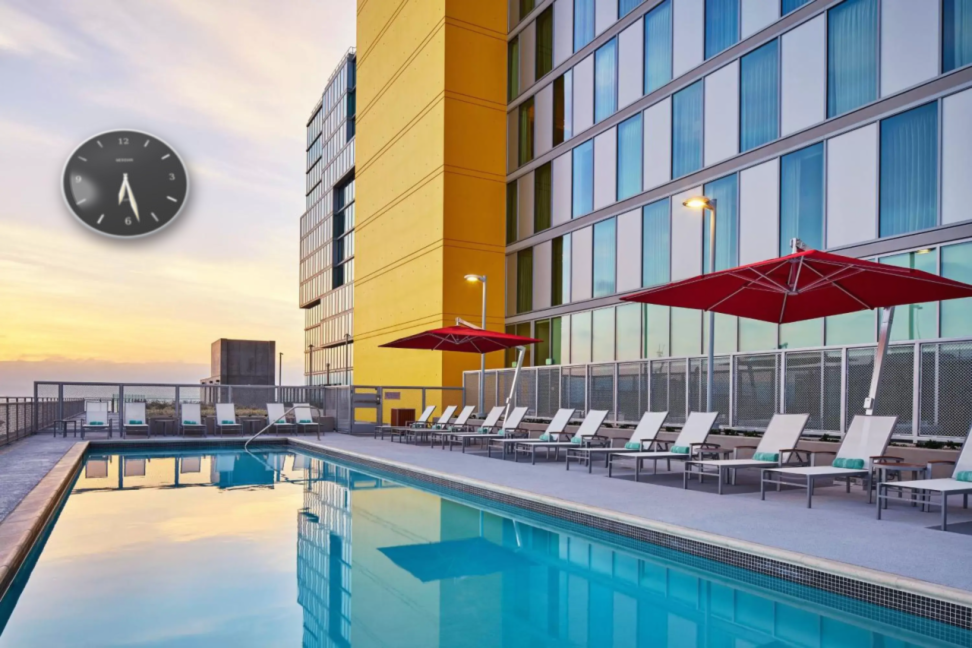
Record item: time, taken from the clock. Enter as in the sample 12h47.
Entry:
6h28
